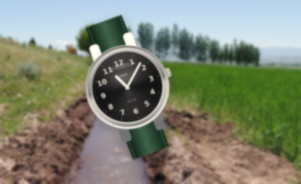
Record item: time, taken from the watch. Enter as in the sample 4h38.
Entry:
11h08
